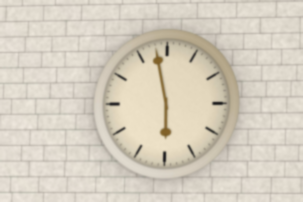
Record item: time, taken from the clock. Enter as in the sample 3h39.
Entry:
5h58
